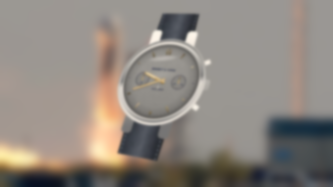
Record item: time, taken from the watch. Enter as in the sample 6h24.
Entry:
9h41
